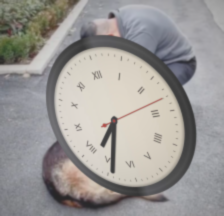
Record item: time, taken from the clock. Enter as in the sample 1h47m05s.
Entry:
7h34m13s
